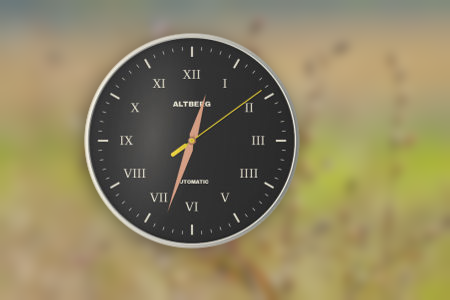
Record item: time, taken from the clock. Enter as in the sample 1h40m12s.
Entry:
12h33m09s
